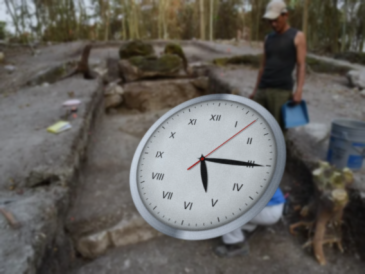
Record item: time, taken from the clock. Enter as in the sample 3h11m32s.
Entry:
5h15m07s
